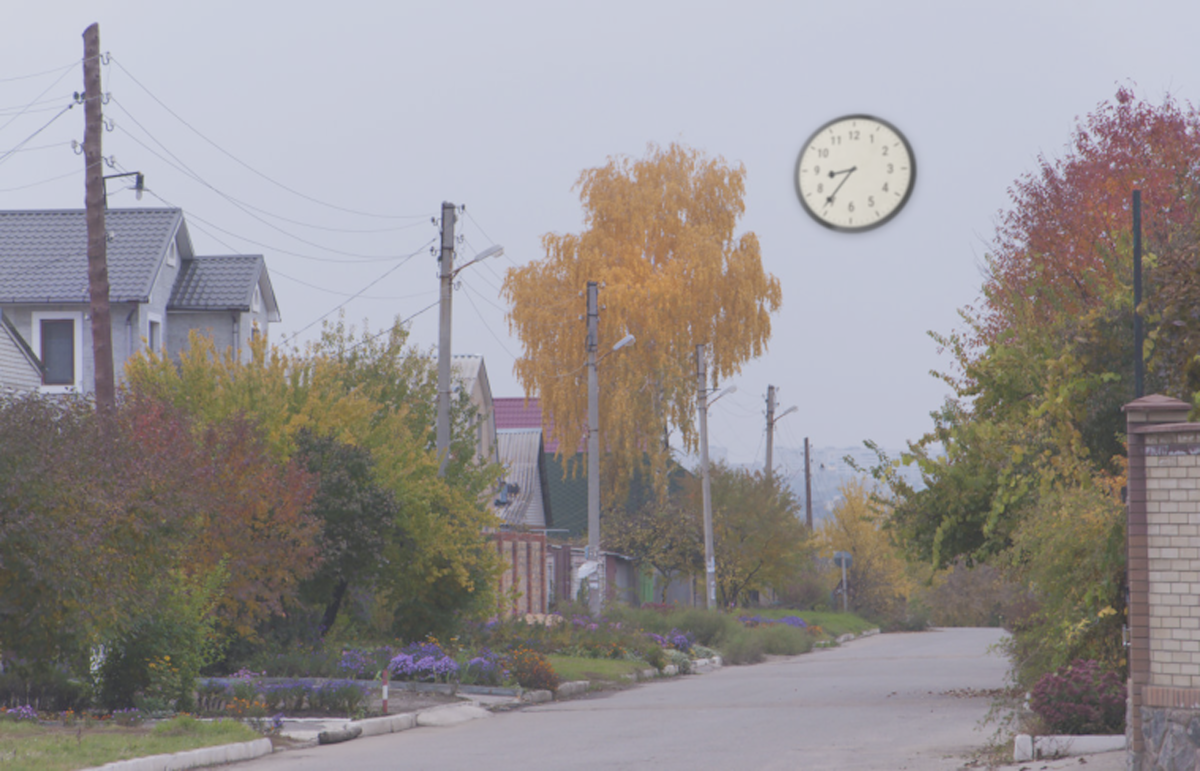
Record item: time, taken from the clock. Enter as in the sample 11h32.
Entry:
8h36
